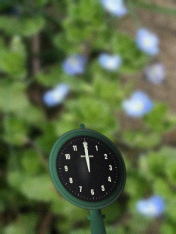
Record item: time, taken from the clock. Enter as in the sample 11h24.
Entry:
12h00
